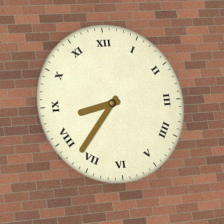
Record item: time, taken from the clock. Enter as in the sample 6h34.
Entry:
8h37
